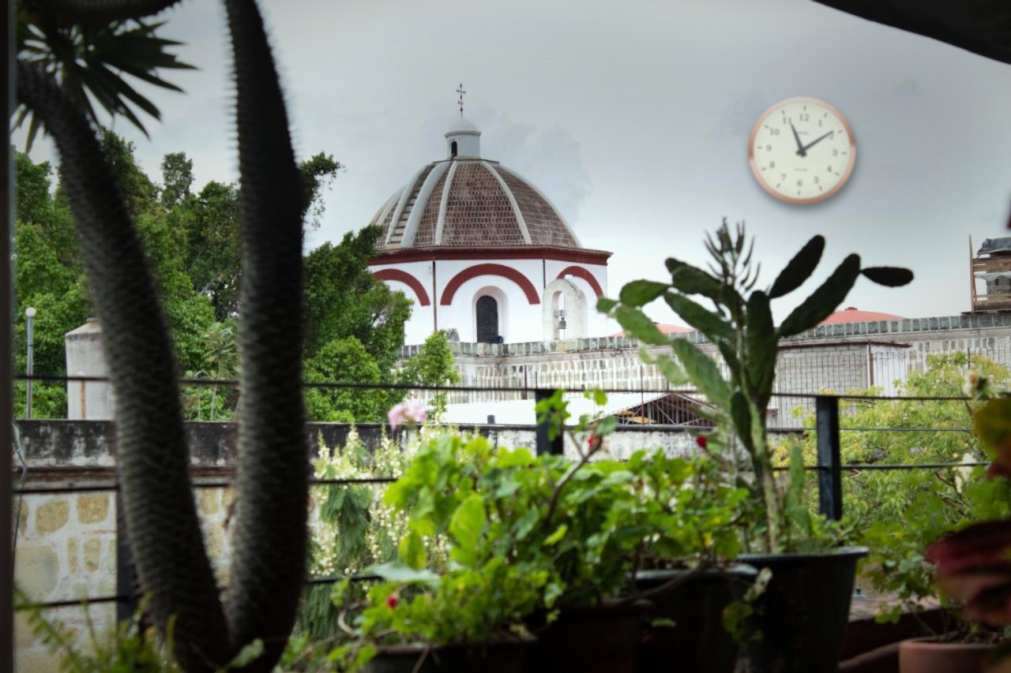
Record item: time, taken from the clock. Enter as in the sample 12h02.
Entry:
11h09
